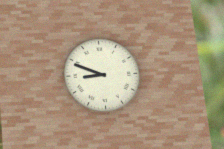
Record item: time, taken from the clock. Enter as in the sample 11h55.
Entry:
8h49
